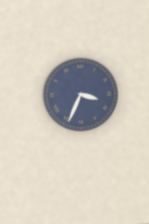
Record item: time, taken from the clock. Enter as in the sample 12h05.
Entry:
3h34
